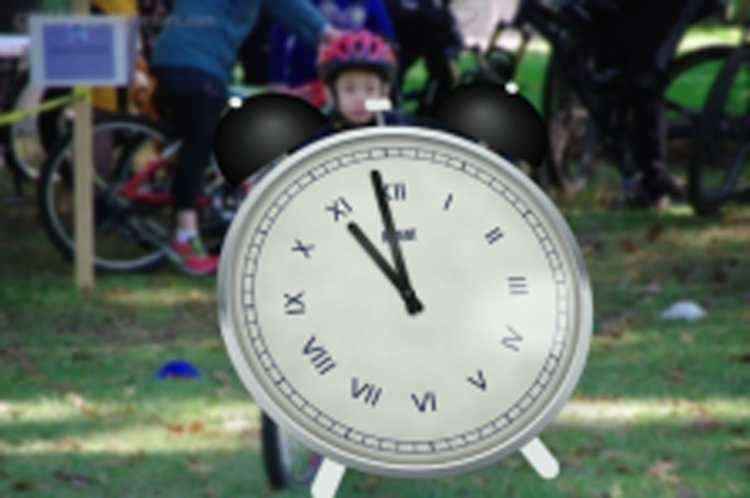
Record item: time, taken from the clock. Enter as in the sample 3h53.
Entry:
10h59
